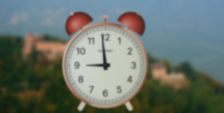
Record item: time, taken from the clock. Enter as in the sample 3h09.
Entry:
8h59
